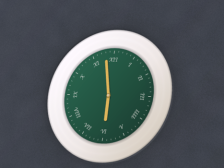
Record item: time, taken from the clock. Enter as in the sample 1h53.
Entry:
5h58
